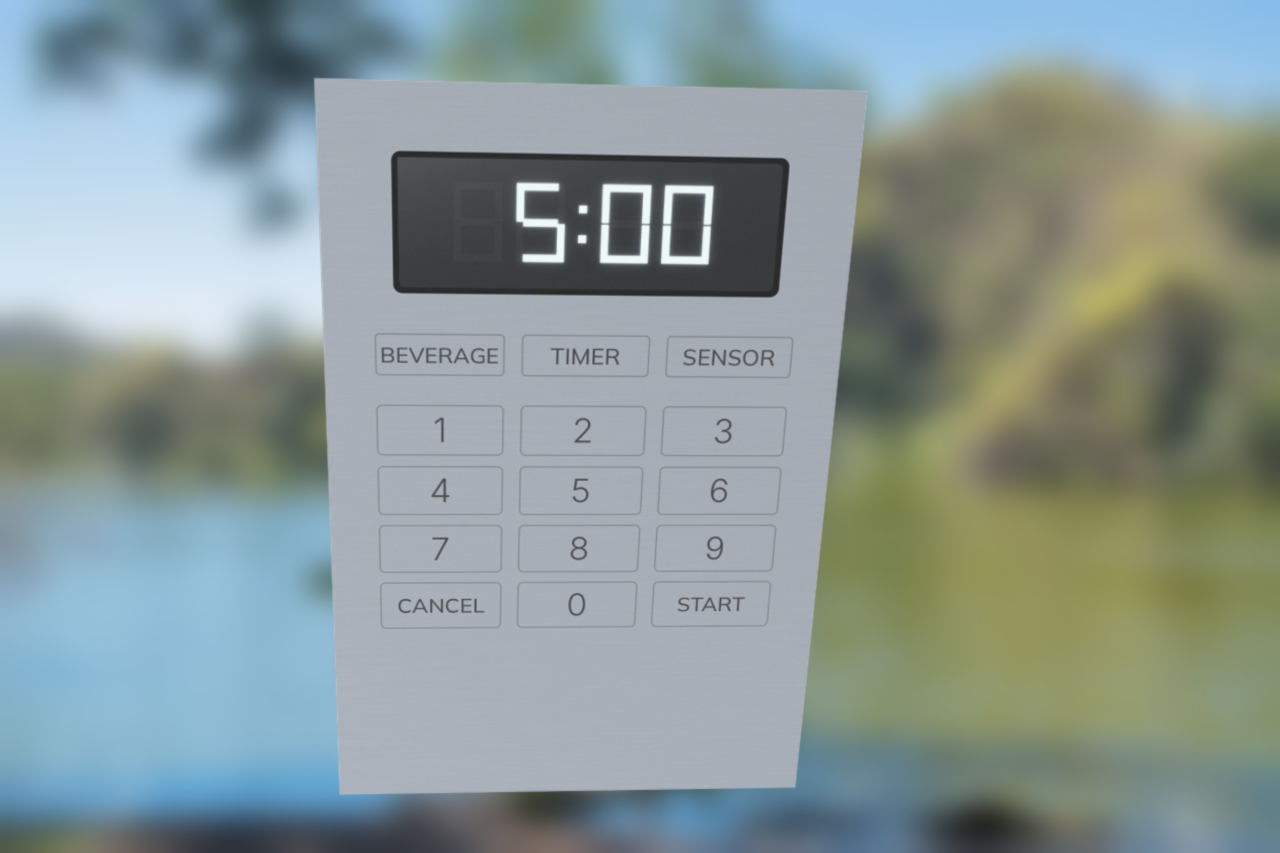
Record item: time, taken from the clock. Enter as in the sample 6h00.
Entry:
5h00
